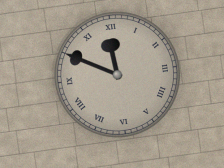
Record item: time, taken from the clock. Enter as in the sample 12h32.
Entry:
11h50
